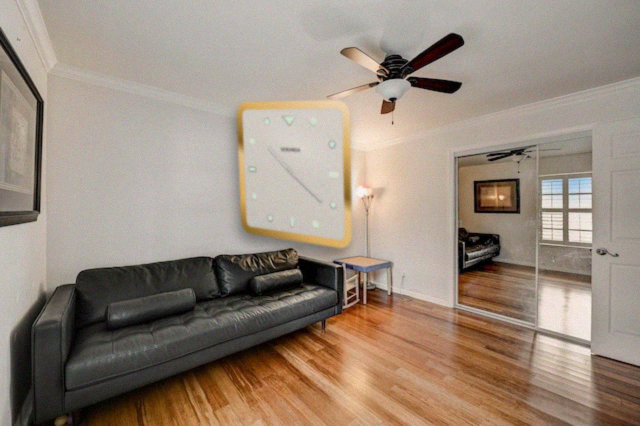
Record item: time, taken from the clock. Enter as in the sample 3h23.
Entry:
10h21
